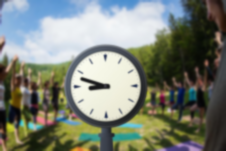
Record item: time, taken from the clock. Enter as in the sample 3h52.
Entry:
8h48
